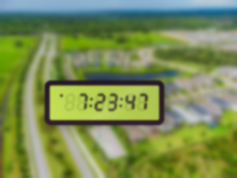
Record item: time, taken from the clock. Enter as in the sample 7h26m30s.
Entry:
7h23m47s
